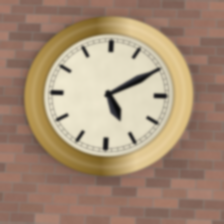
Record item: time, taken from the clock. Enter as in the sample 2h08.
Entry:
5h10
